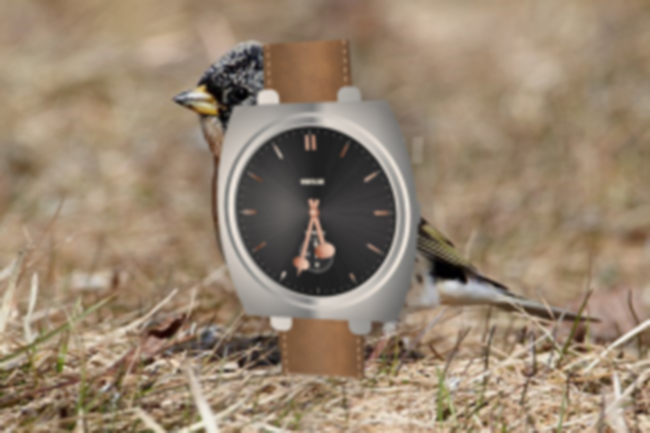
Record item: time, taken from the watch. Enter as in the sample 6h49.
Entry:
5h33
